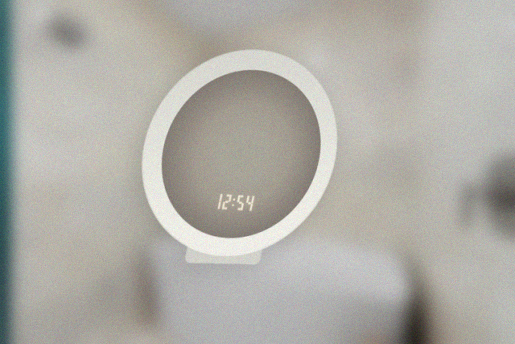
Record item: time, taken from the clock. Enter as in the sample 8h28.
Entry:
12h54
